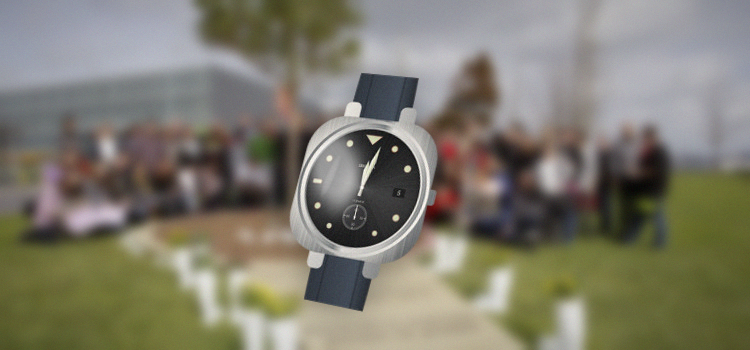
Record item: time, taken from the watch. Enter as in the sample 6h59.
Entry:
12h02
